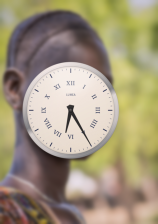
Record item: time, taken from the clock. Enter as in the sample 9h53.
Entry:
6h25
